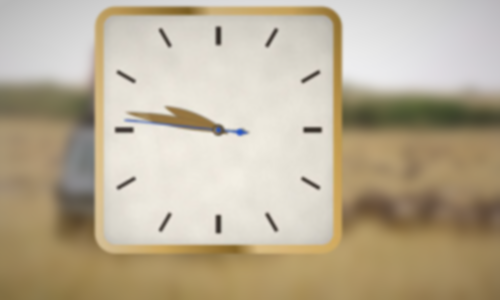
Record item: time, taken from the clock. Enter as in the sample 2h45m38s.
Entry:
9h46m46s
